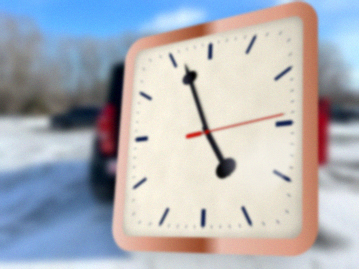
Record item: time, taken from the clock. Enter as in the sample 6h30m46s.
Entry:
4h56m14s
